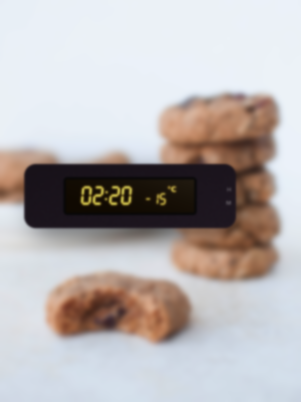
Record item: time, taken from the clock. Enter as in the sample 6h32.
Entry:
2h20
